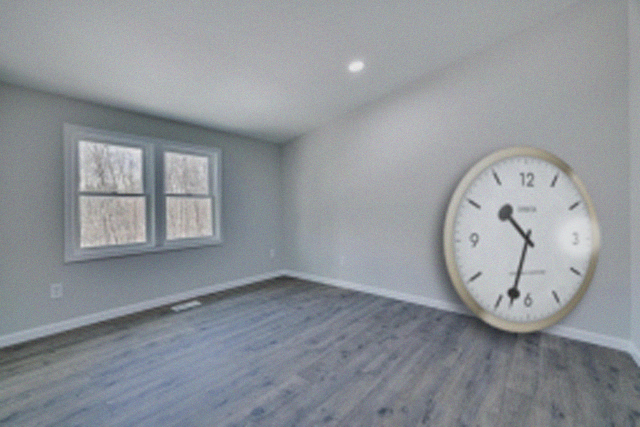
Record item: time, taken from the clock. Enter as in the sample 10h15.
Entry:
10h33
